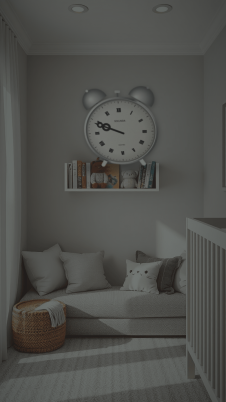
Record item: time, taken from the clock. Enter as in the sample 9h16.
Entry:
9h49
